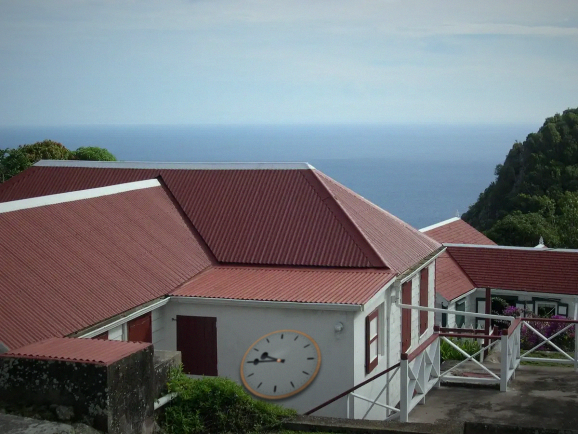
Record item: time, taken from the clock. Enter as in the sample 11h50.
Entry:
9h45
